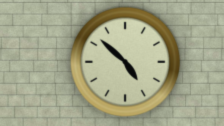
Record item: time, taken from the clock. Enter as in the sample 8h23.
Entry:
4h52
